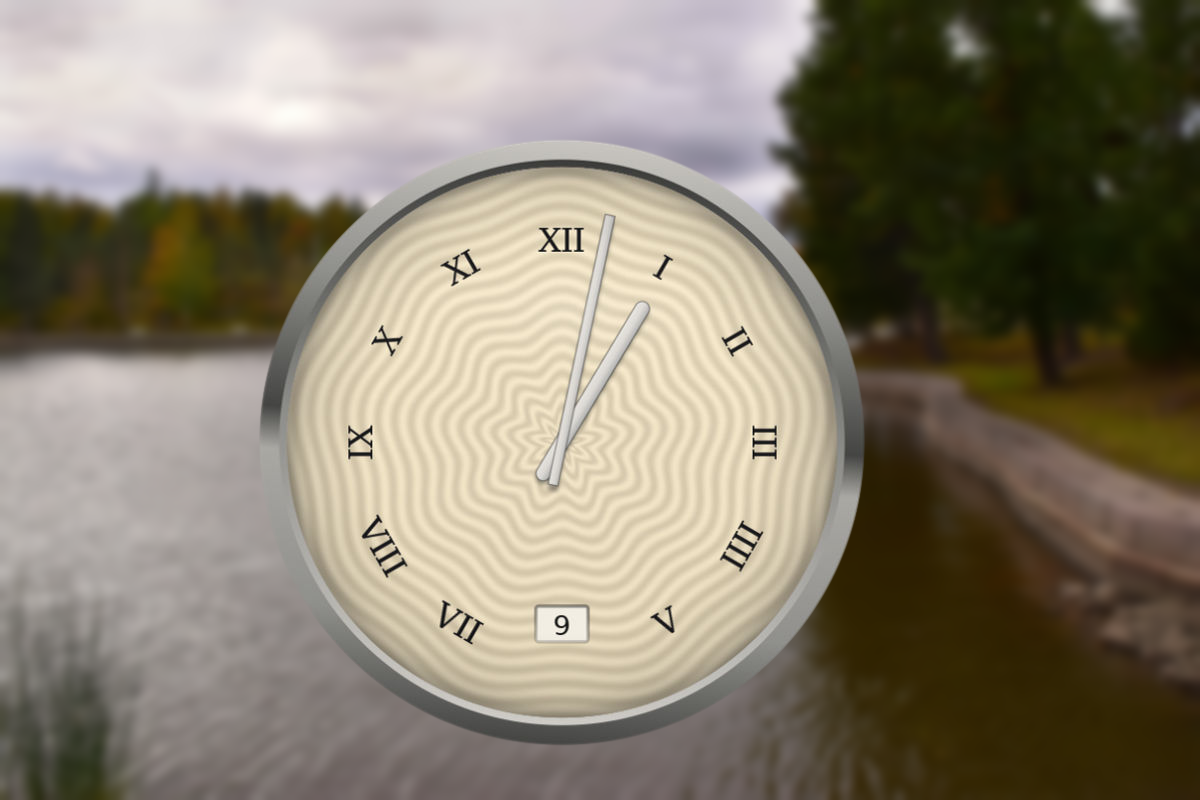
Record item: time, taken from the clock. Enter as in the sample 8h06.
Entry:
1h02
